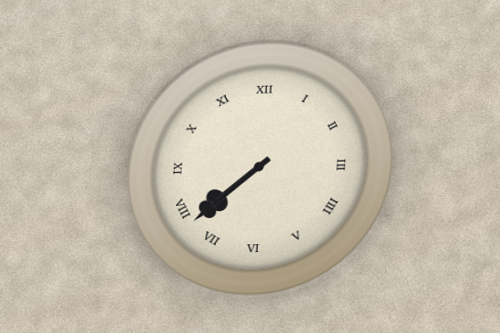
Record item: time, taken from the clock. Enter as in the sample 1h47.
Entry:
7h38
